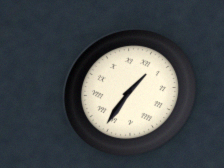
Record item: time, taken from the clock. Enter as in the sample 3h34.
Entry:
12h31
